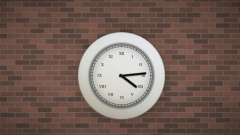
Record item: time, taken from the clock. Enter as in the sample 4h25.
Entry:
4h14
